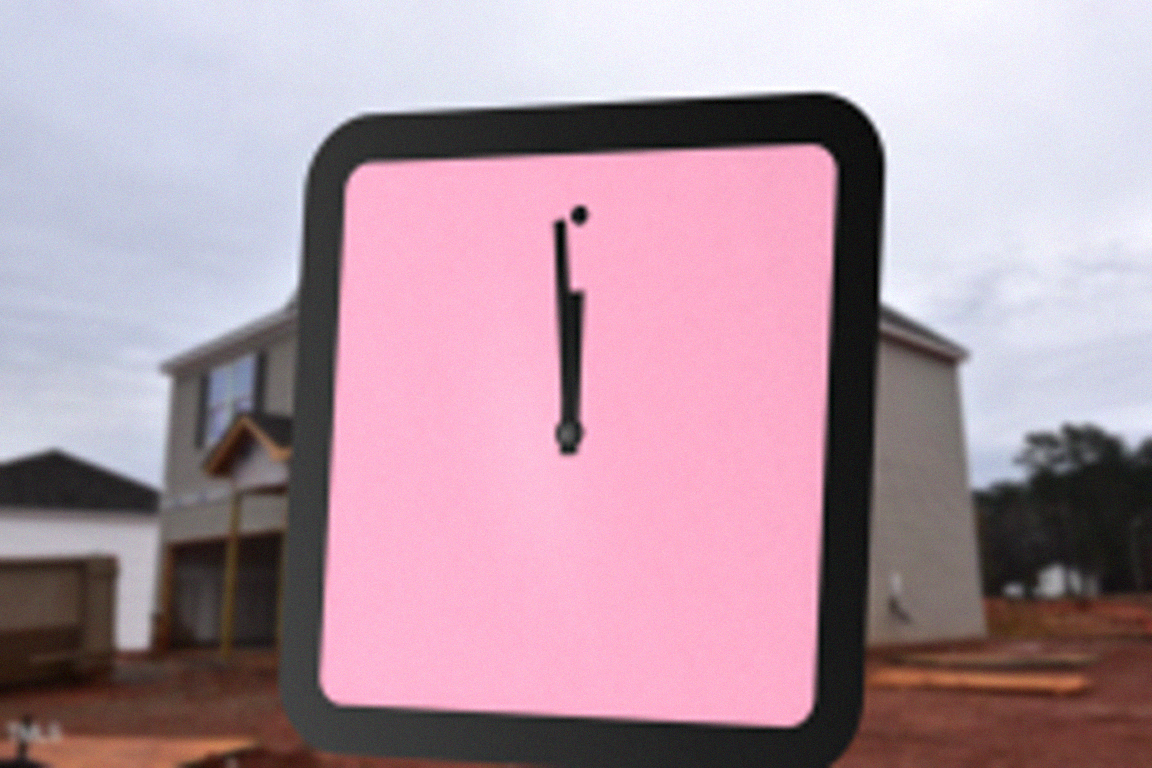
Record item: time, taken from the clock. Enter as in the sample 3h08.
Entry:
11h59
